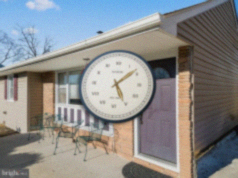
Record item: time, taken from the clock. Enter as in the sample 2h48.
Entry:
5h08
